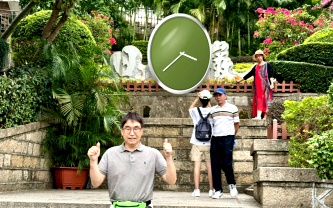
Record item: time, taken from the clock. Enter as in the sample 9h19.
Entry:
3h39
